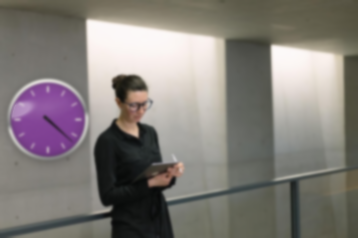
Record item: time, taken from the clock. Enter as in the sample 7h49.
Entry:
4h22
